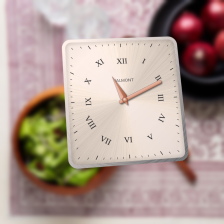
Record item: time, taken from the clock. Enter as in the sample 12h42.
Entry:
11h11
